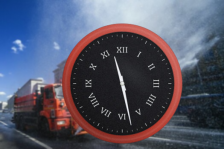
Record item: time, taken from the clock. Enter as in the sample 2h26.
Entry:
11h28
